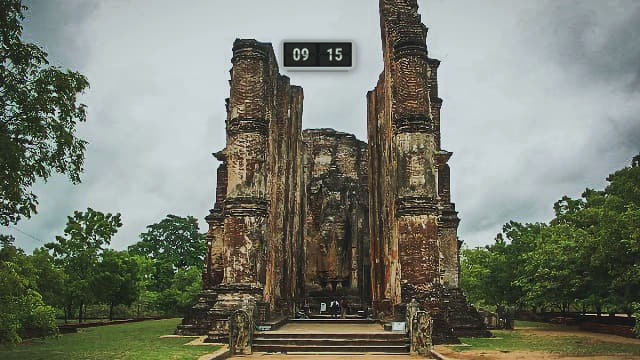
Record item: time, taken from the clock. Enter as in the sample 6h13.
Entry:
9h15
